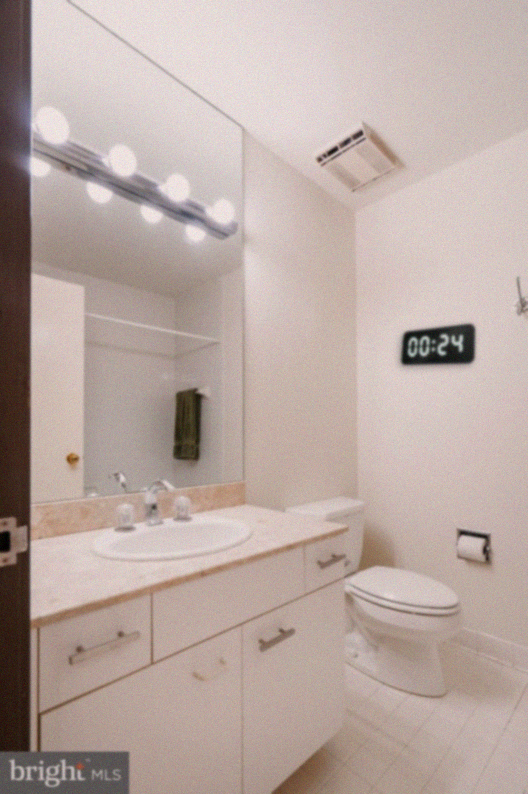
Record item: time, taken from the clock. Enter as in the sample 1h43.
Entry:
0h24
